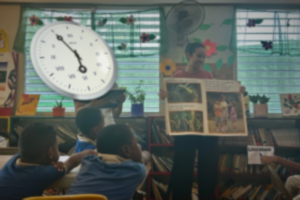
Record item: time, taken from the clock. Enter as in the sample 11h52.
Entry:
5h55
